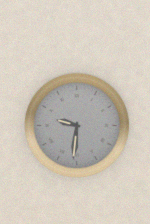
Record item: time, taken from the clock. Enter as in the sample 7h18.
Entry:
9h31
